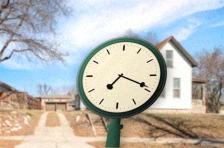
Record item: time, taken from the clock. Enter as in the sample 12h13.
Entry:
7h19
